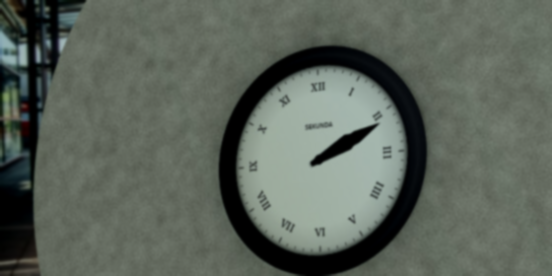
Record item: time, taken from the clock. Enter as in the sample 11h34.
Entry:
2h11
